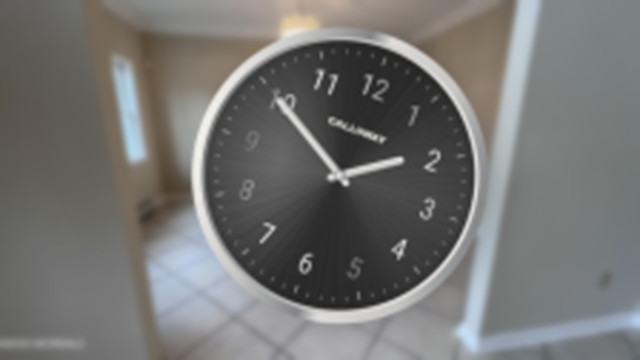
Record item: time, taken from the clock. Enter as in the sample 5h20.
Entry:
1h50
